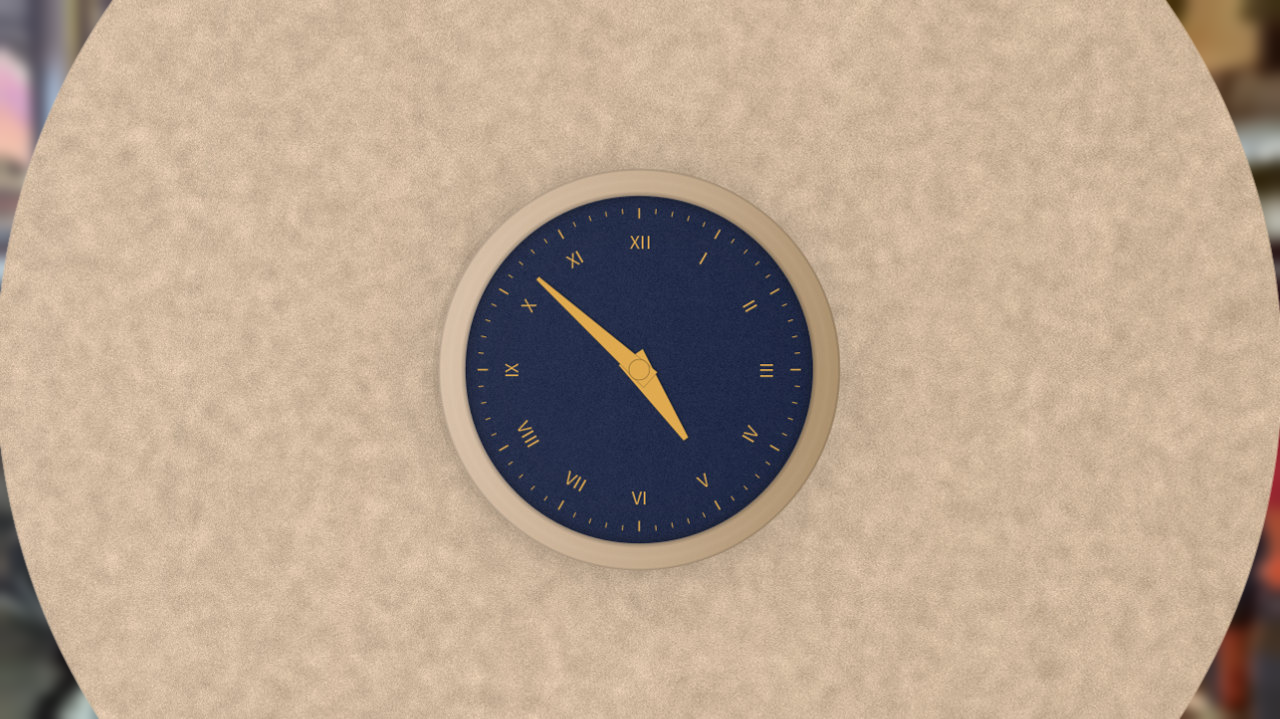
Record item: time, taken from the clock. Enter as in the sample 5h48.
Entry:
4h52
